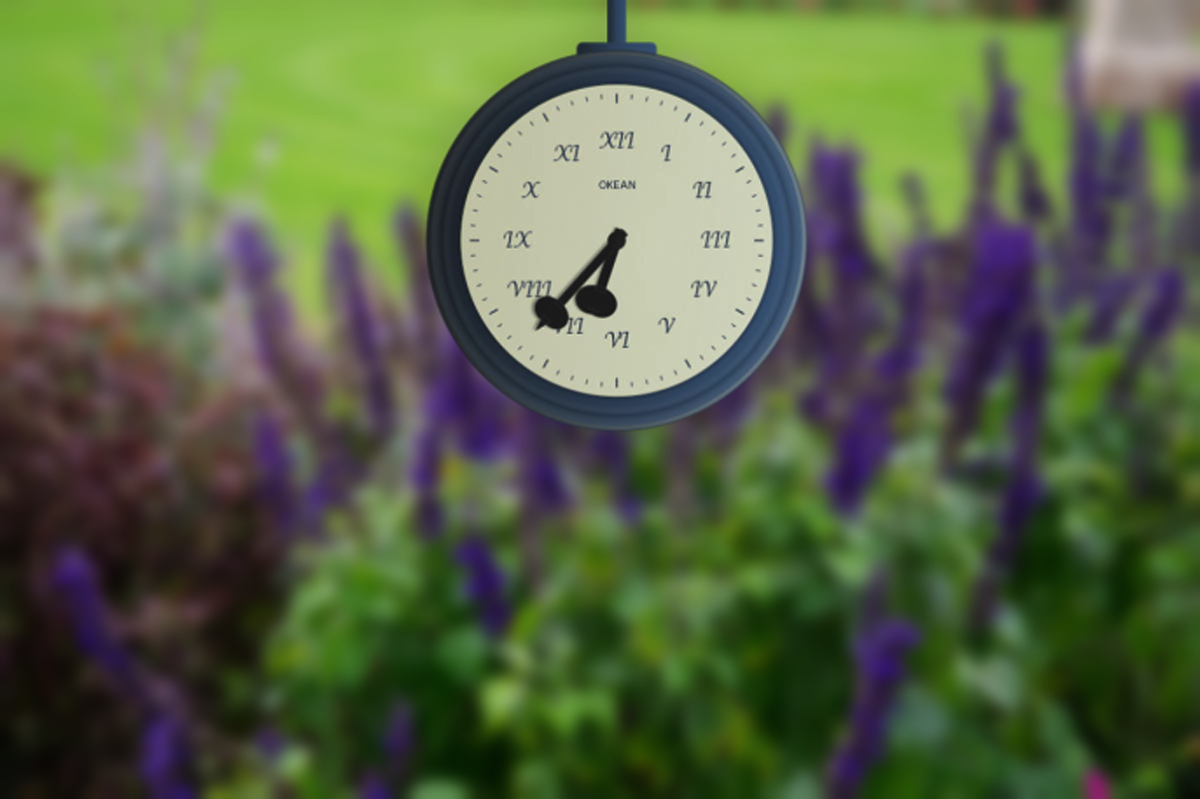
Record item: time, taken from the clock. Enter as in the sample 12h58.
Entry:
6h37
